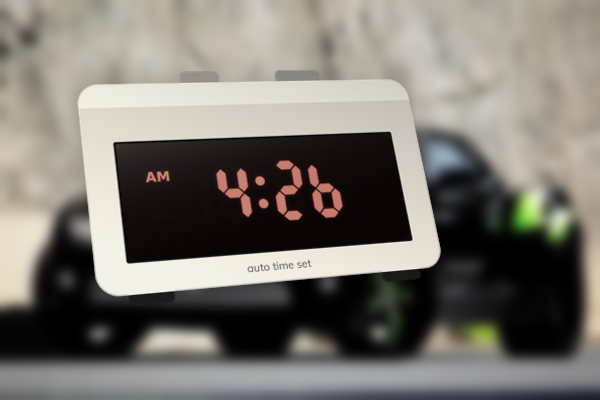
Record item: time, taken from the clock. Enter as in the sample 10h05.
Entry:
4h26
